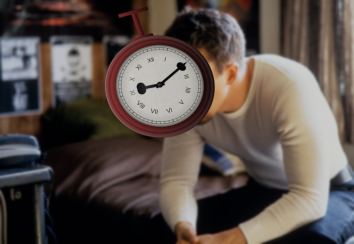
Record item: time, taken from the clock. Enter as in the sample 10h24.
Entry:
9h11
